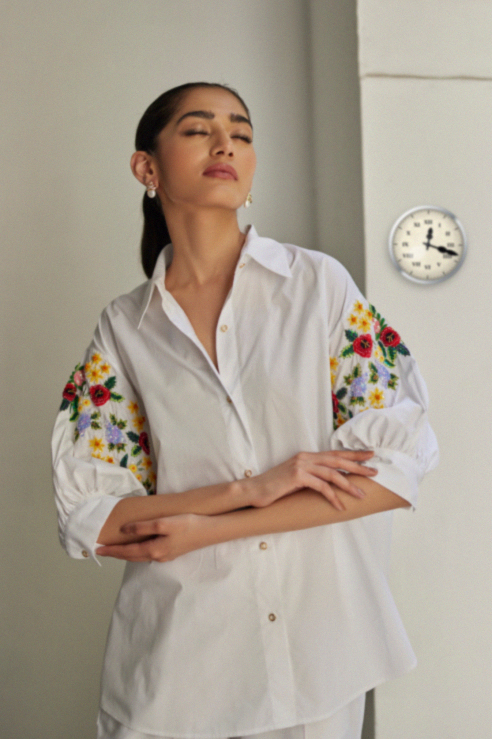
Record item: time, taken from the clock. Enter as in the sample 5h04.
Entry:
12h18
